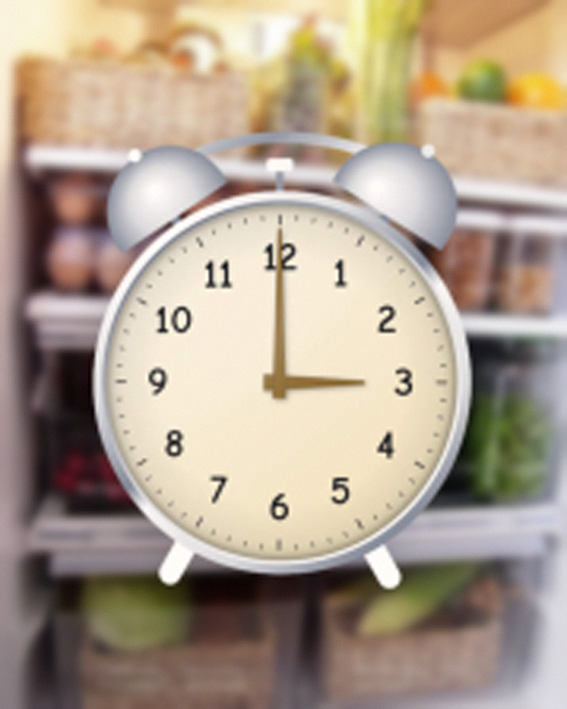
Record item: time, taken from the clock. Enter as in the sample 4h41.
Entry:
3h00
